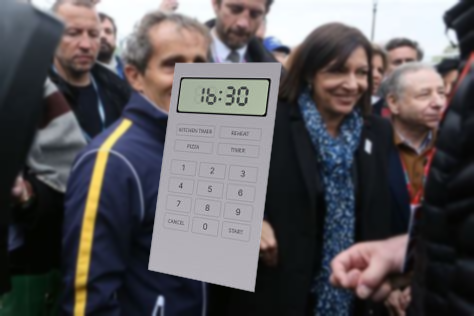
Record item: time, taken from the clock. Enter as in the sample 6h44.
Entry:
16h30
